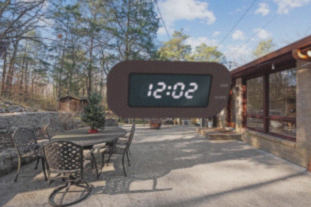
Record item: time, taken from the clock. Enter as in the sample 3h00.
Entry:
12h02
